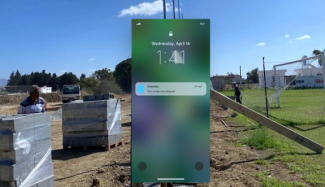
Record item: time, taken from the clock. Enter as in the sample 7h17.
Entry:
1h41
